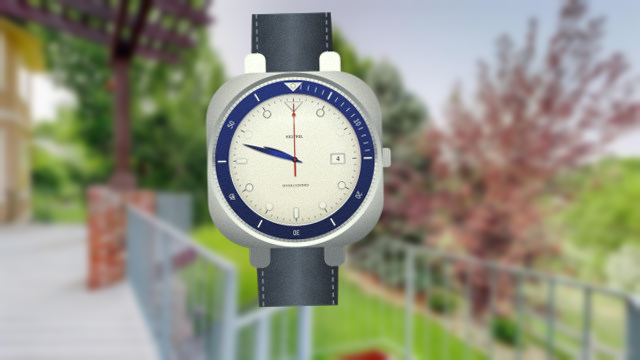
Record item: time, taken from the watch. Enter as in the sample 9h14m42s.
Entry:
9h48m00s
